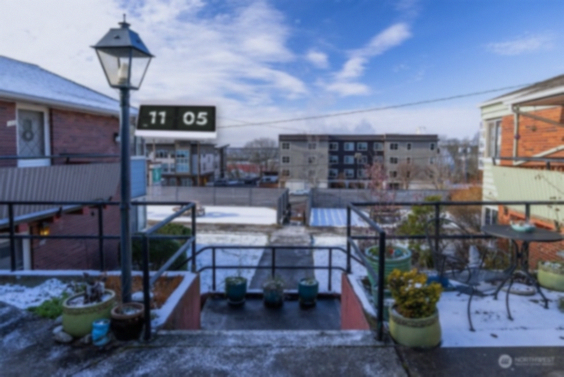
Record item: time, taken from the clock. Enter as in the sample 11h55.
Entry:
11h05
